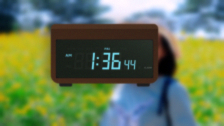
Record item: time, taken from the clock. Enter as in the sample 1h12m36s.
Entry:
1h36m44s
